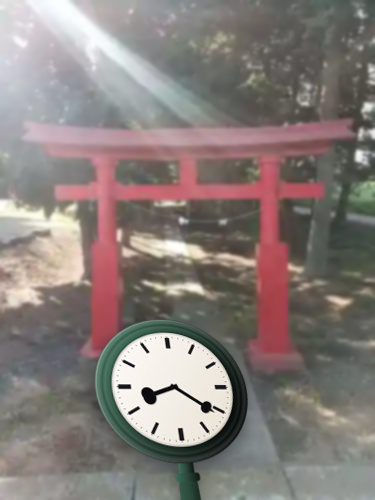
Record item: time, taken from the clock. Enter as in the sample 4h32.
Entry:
8h21
